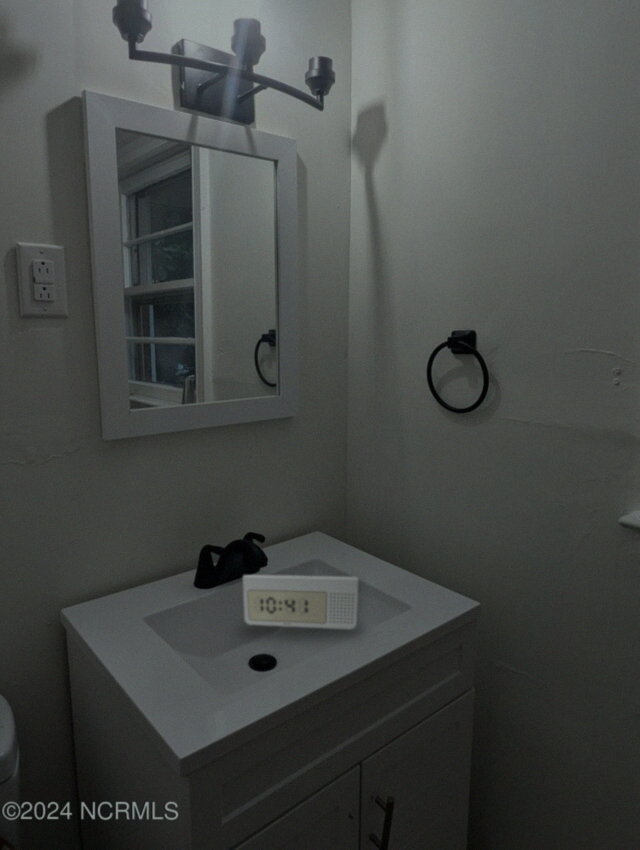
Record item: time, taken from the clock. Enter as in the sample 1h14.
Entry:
10h41
